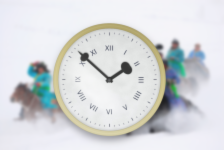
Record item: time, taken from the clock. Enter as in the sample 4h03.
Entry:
1h52
